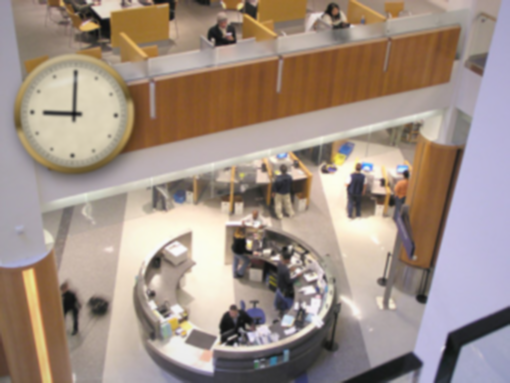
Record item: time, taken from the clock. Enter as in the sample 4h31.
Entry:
9h00
